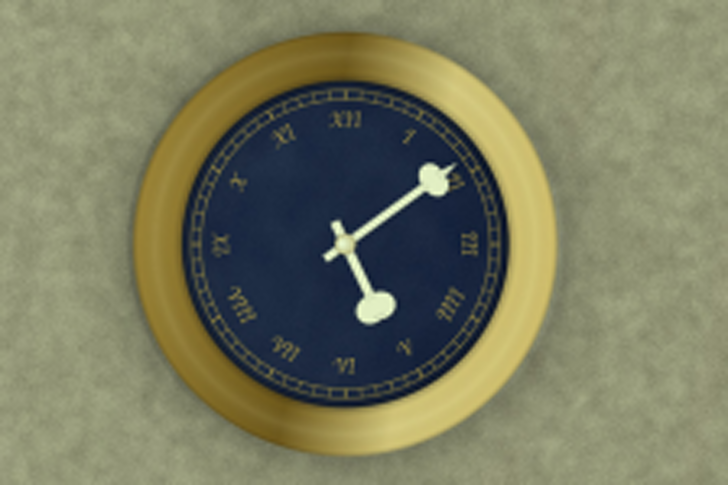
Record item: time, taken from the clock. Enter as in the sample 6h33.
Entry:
5h09
